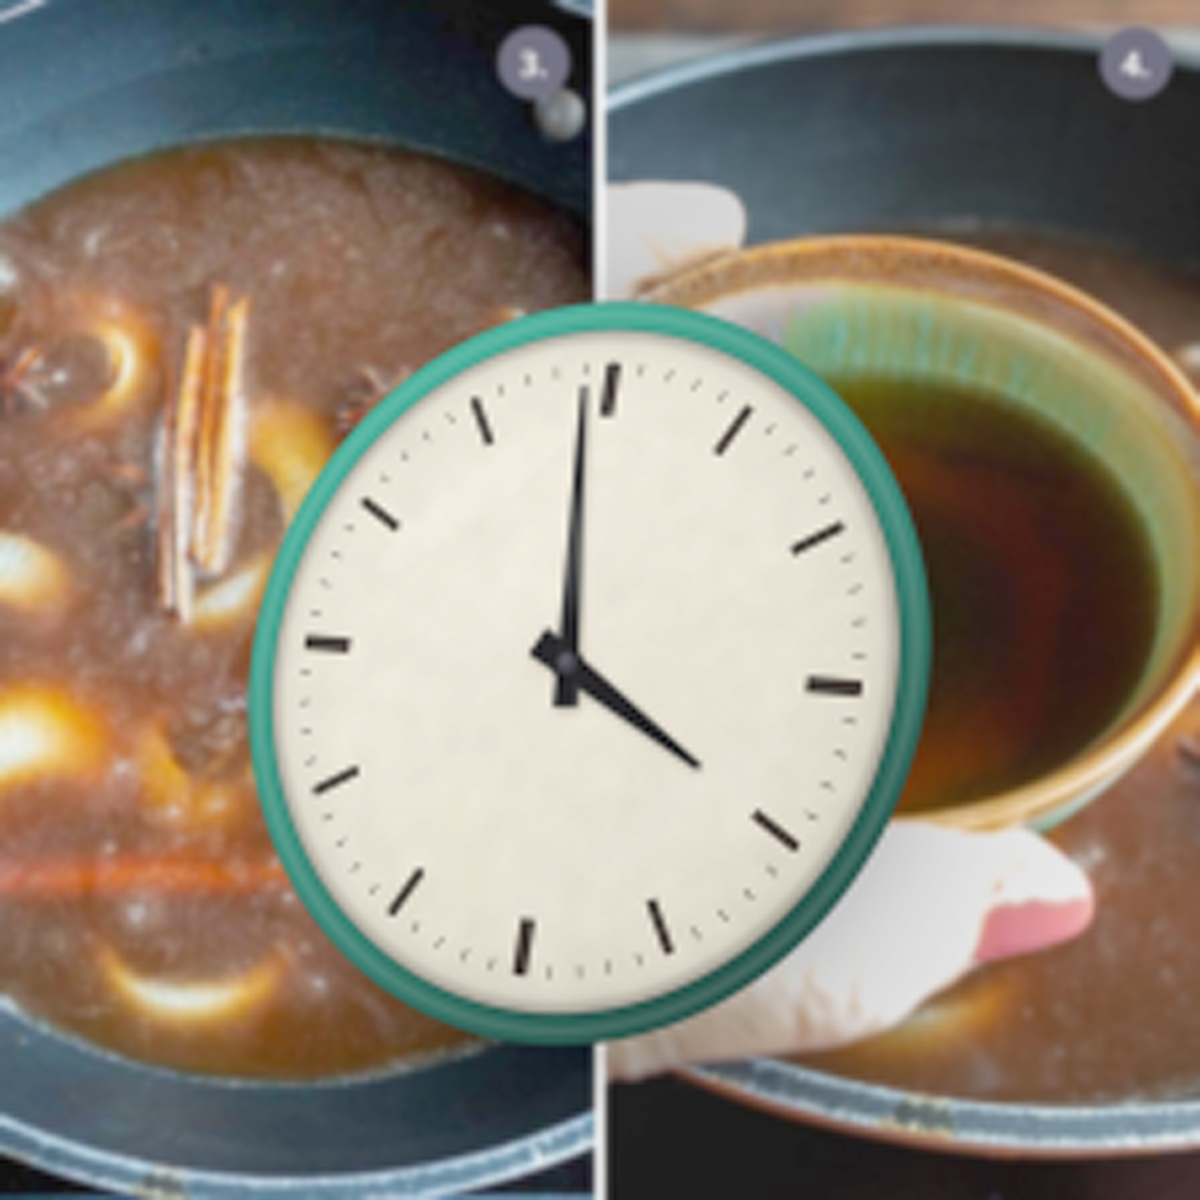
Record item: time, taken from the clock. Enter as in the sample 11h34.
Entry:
3h59
